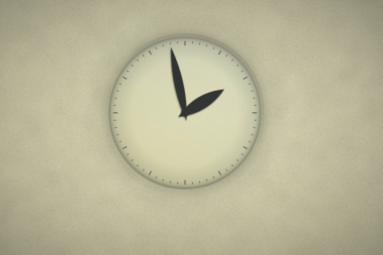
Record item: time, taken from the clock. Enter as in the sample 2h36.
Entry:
1h58
